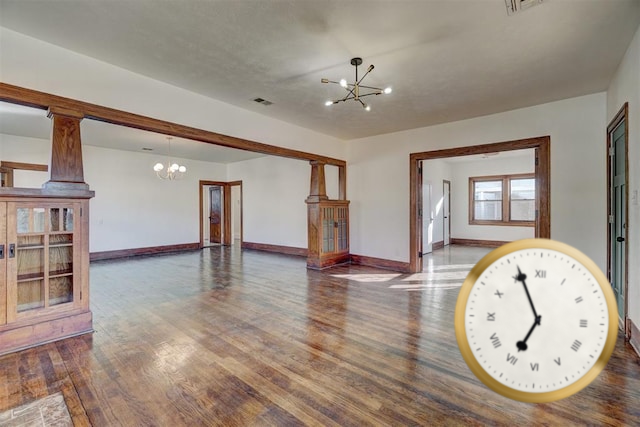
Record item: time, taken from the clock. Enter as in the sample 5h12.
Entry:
6h56
